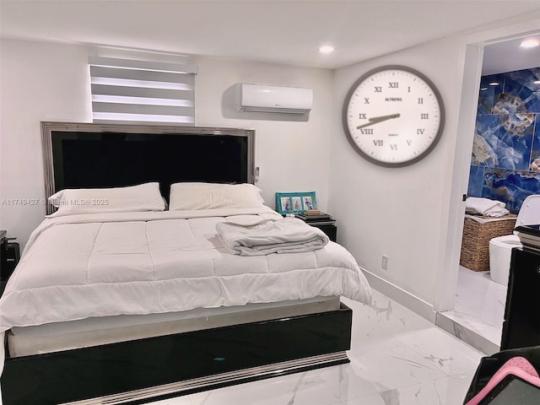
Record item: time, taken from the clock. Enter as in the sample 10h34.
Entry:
8h42
